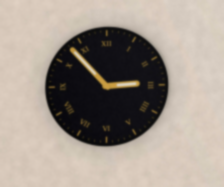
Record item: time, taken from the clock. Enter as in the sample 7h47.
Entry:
2h53
